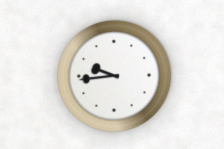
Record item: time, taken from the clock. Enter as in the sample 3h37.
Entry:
9h44
